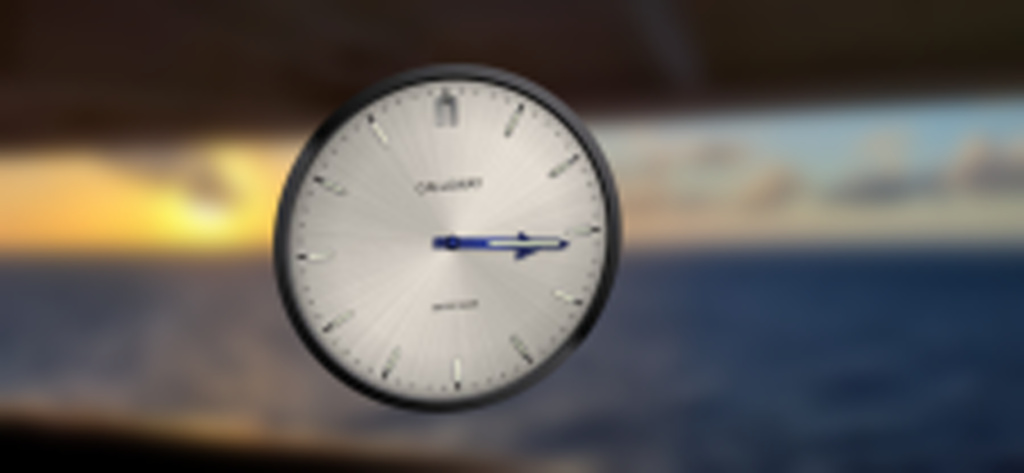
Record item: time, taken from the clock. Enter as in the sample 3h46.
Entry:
3h16
